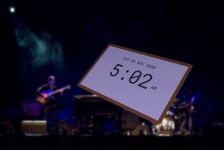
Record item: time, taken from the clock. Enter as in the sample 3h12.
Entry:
5h02
